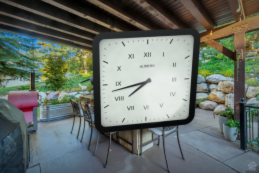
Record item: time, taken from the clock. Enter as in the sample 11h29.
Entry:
7h43
